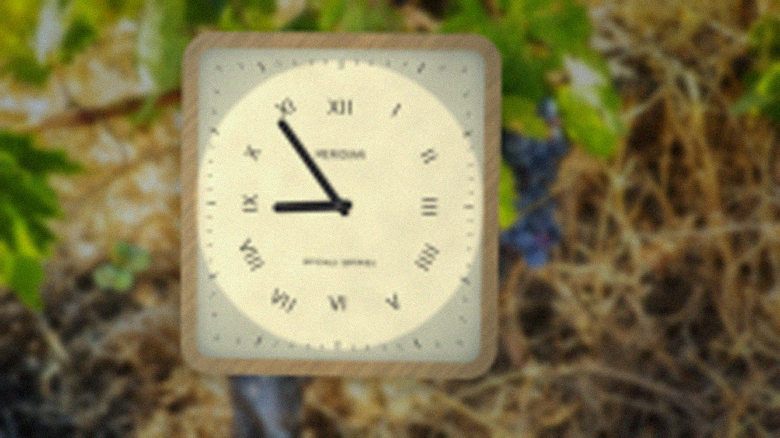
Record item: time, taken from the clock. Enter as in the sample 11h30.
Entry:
8h54
